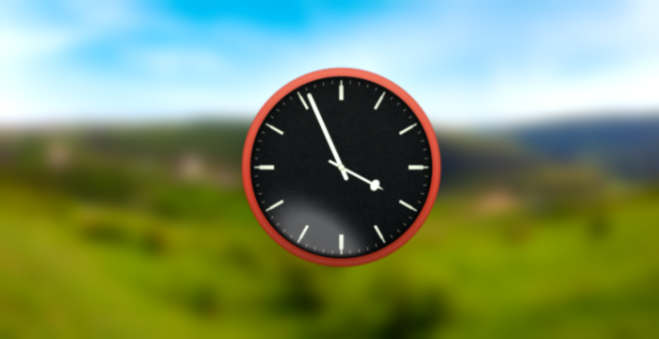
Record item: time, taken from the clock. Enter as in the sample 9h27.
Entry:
3h56
